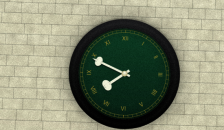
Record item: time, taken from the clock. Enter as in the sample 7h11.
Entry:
7h49
